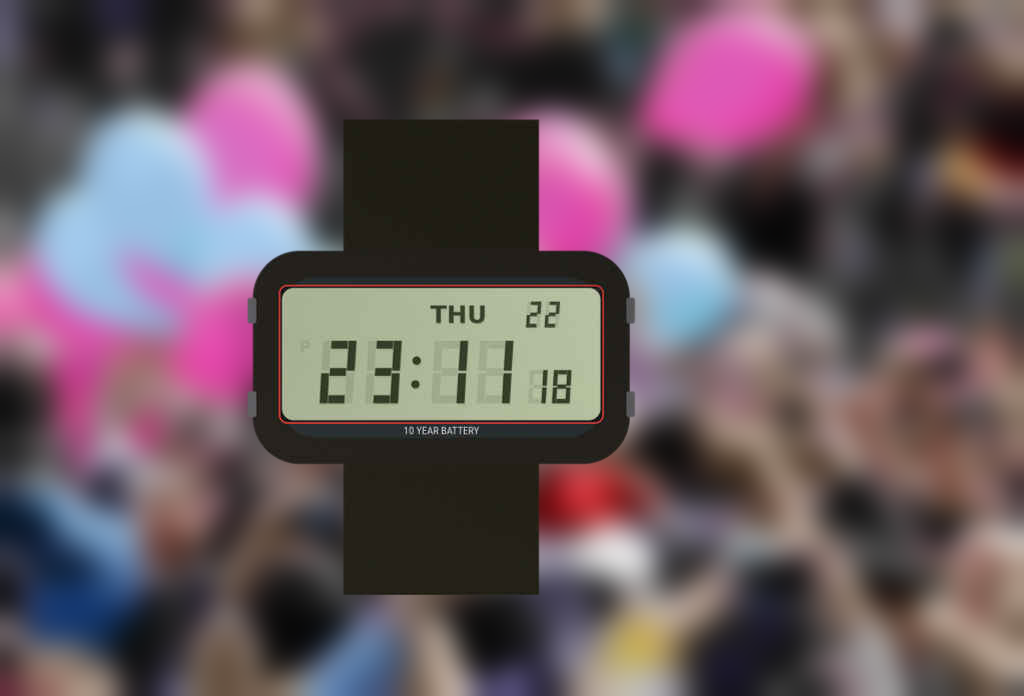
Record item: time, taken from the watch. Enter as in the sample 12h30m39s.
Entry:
23h11m18s
